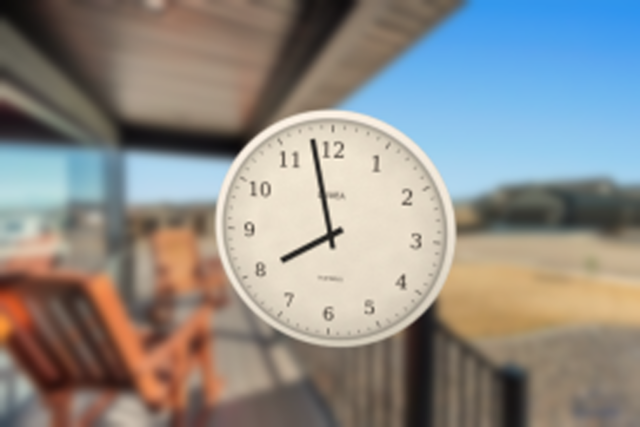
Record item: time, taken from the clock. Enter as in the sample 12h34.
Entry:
7h58
